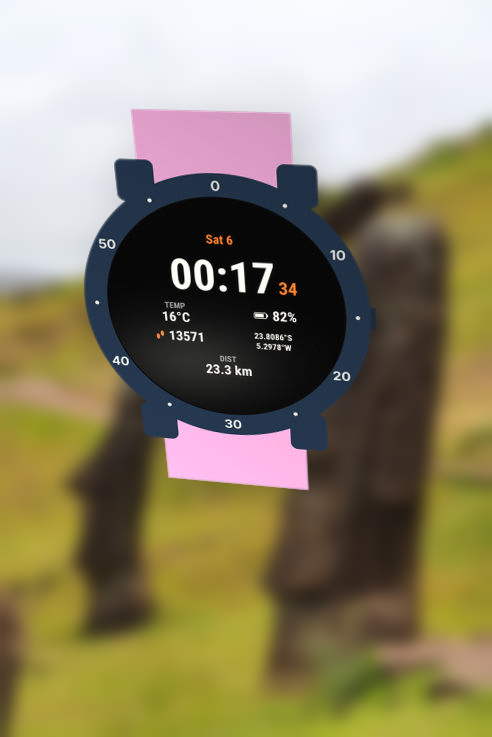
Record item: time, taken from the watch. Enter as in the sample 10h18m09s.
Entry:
0h17m34s
